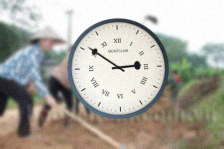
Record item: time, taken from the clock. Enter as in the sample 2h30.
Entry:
2h51
